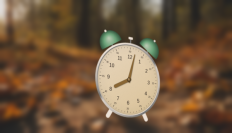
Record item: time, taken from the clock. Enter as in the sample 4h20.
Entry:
8h02
